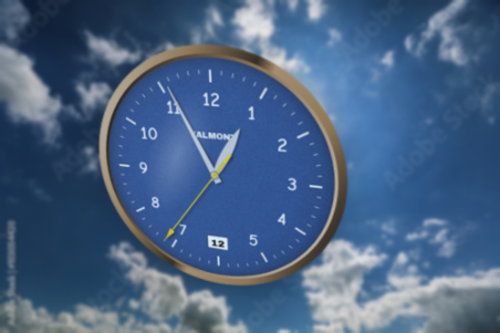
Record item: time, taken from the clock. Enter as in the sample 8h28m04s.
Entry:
12h55m36s
